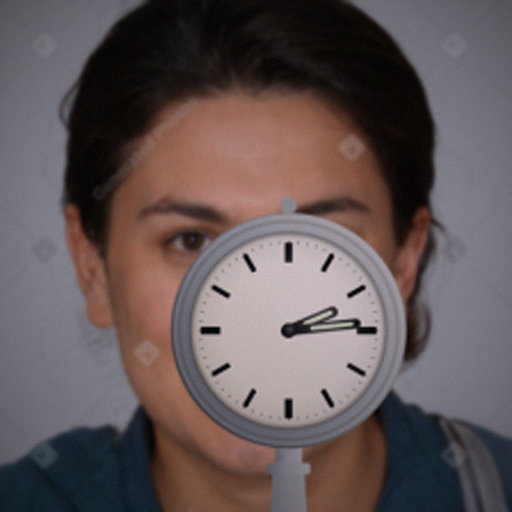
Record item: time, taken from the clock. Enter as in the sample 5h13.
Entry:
2h14
